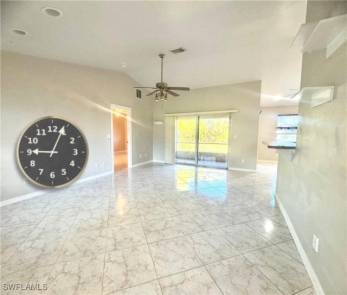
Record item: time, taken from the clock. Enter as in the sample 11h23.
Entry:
9h04
